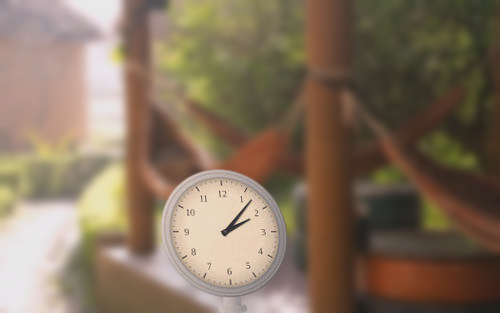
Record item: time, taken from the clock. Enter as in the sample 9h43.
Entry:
2h07
